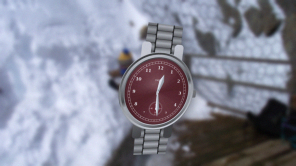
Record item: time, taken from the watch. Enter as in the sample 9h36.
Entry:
12h29
